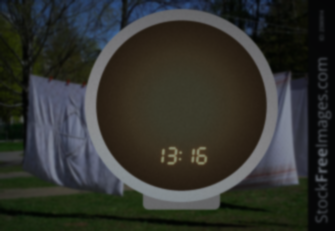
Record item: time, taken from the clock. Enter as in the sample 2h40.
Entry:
13h16
